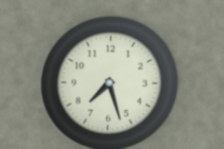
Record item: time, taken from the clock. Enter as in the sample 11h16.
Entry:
7h27
